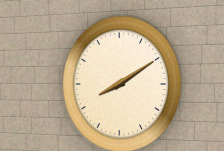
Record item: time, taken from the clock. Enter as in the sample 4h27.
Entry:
8h10
